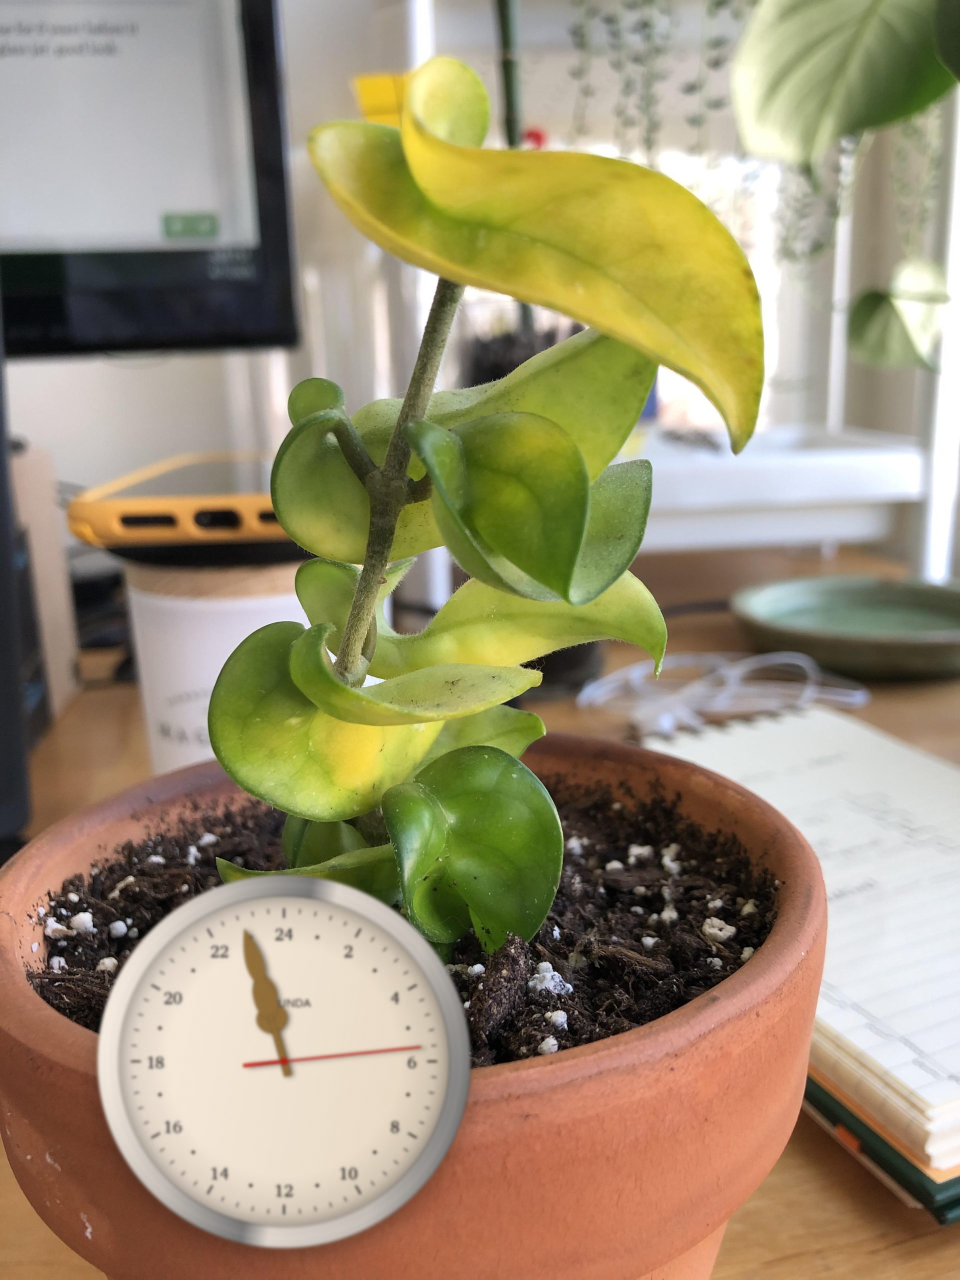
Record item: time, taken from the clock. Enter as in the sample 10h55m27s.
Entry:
22h57m14s
